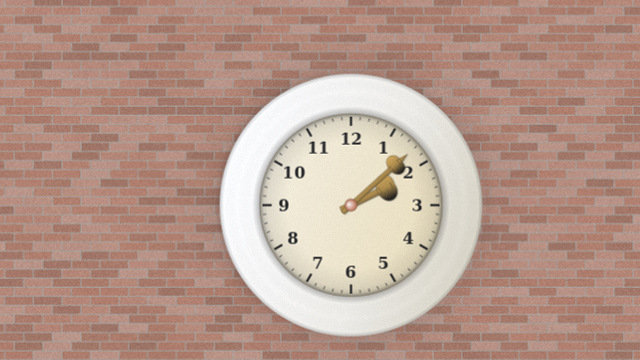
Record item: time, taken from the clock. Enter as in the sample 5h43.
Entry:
2h08
